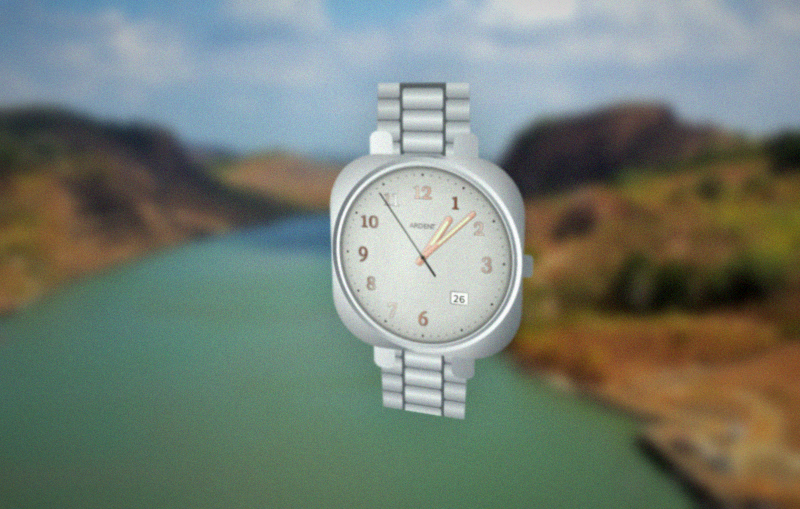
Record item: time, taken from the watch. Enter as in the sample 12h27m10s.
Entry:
1h07m54s
